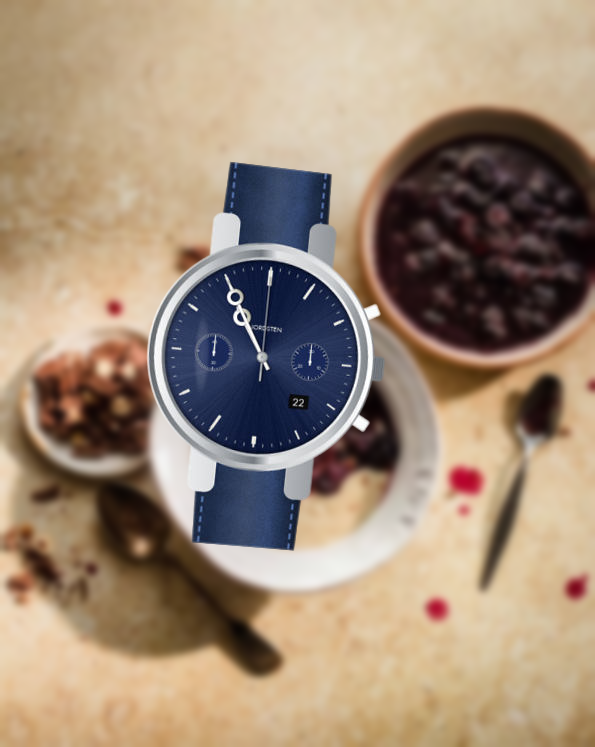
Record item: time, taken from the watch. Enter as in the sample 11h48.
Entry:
10h55
